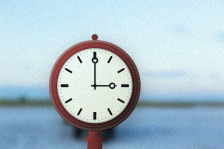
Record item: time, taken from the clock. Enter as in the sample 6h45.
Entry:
3h00
